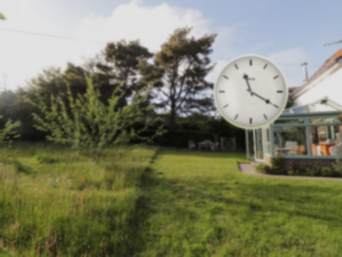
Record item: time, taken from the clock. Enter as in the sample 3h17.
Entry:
11h20
